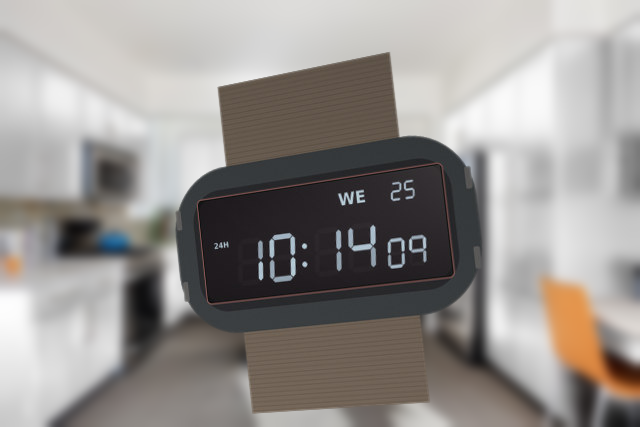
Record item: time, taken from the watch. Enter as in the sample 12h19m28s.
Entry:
10h14m09s
